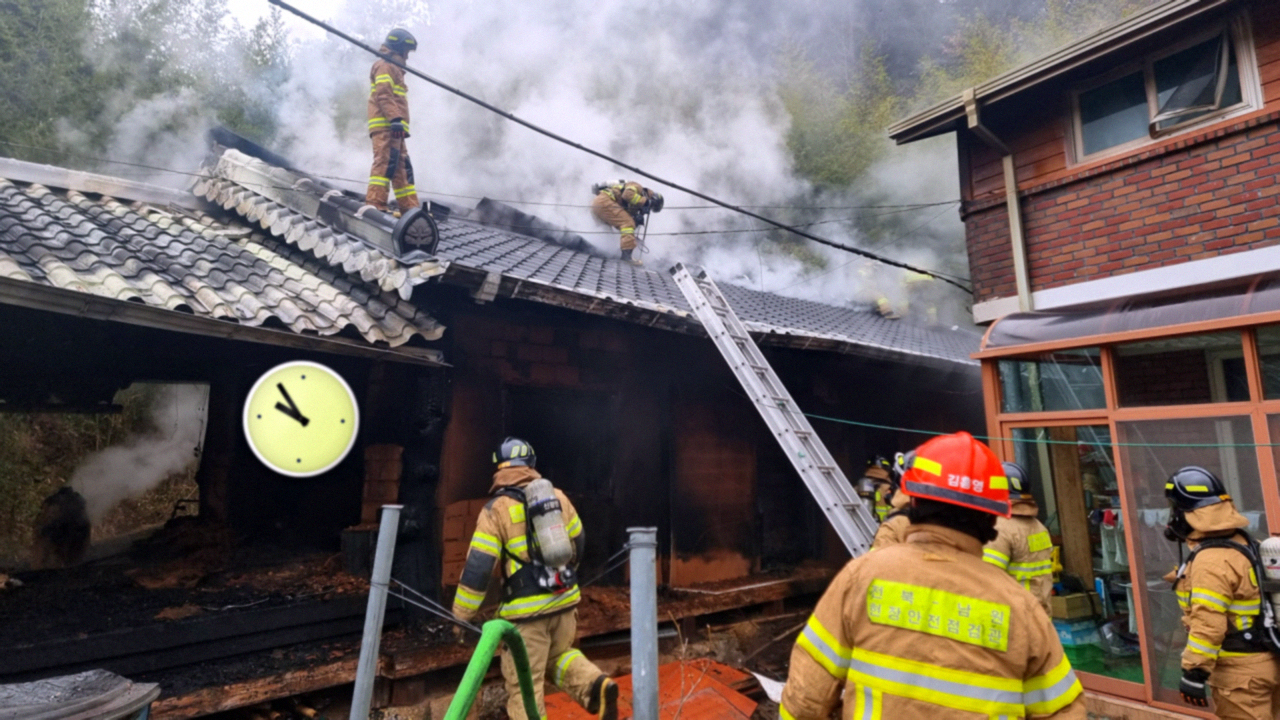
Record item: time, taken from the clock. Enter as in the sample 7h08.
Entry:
9h54
